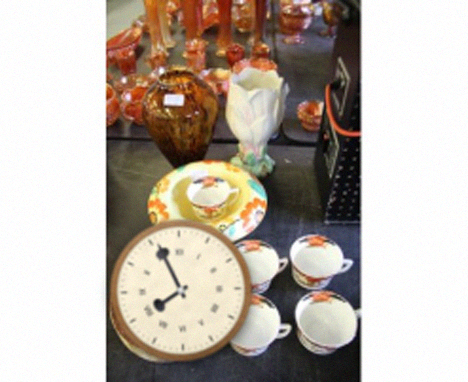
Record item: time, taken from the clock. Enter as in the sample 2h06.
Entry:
7h56
